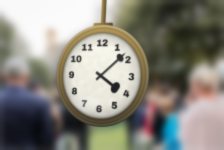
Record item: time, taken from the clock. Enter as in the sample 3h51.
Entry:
4h08
